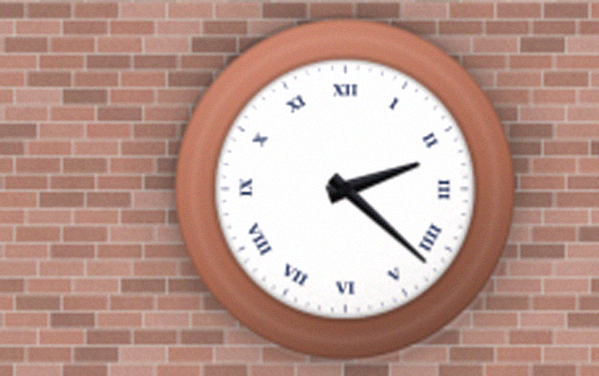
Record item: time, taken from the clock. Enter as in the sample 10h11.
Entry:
2h22
